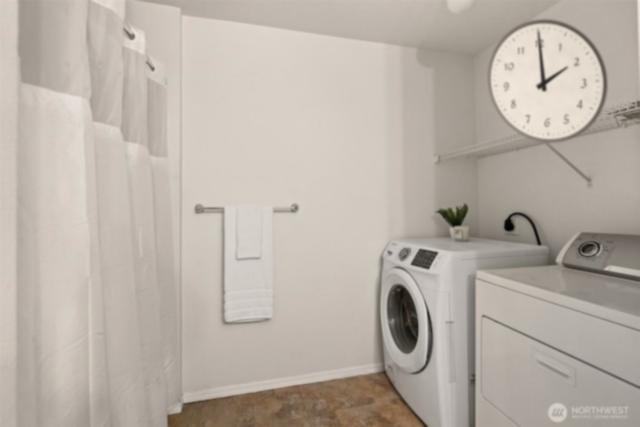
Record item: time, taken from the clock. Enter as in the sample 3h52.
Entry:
2h00
